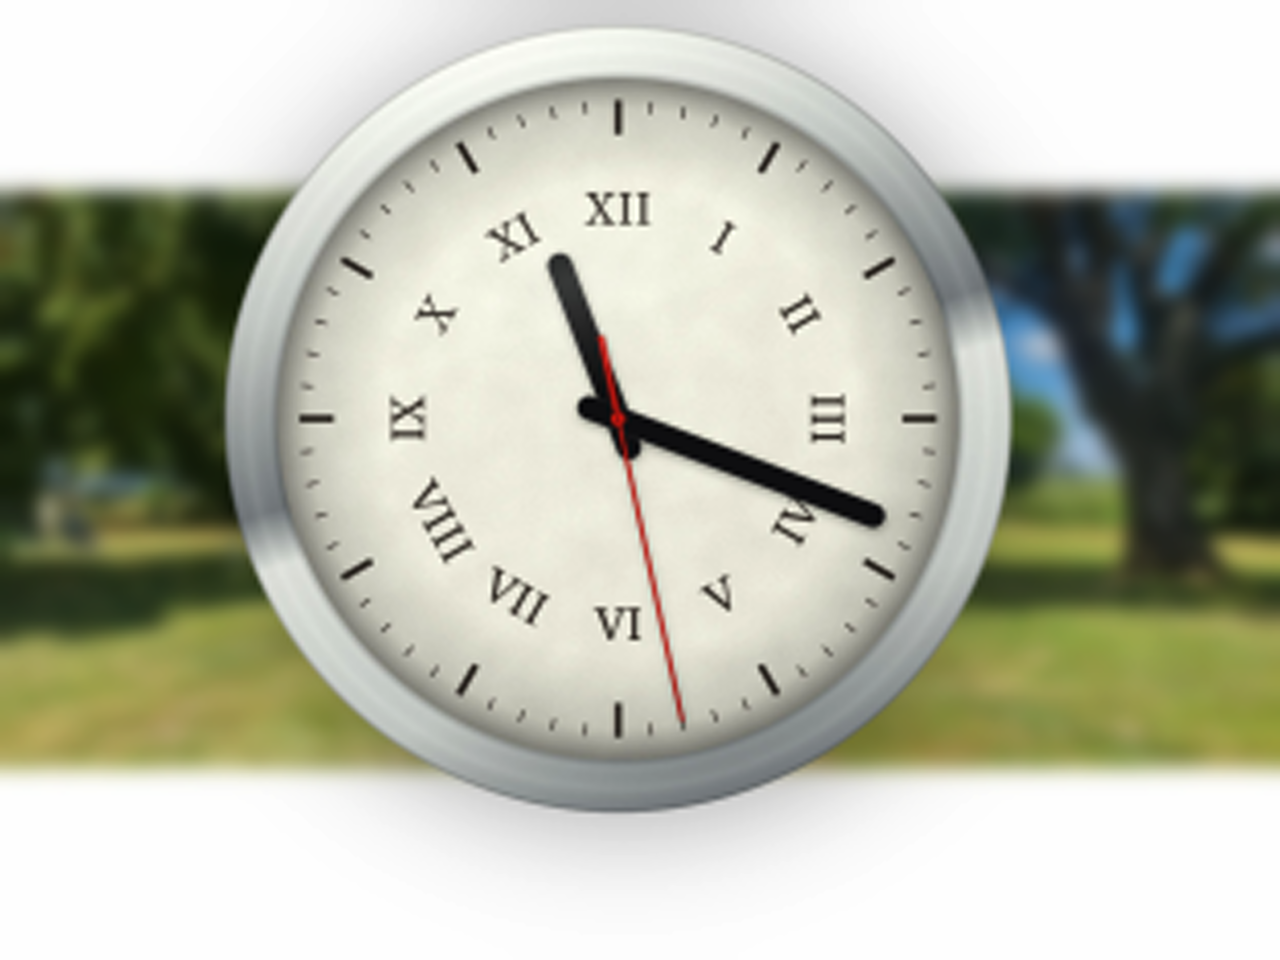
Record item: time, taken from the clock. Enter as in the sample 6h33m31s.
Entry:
11h18m28s
